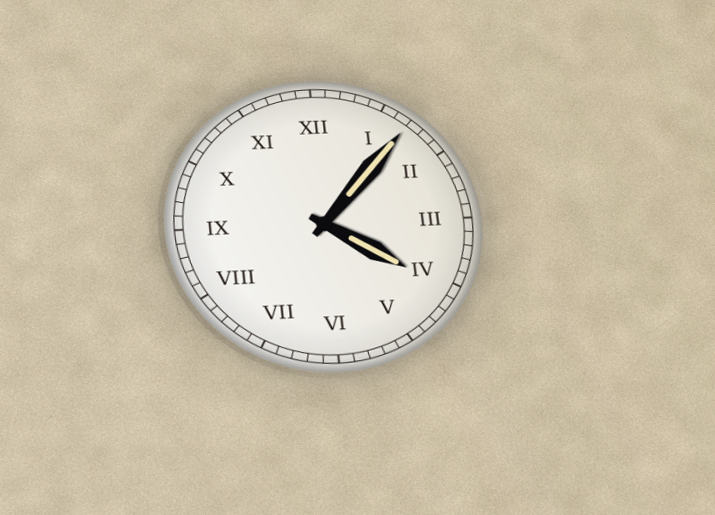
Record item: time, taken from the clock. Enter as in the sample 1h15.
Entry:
4h07
